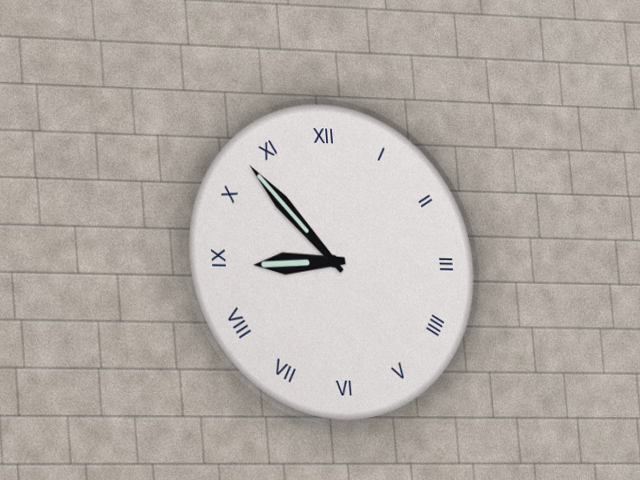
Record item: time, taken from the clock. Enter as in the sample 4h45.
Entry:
8h53
